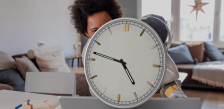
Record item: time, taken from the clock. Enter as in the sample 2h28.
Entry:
4h47
